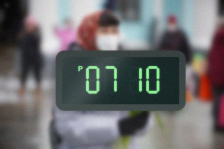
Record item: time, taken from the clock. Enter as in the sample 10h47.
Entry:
7h10
